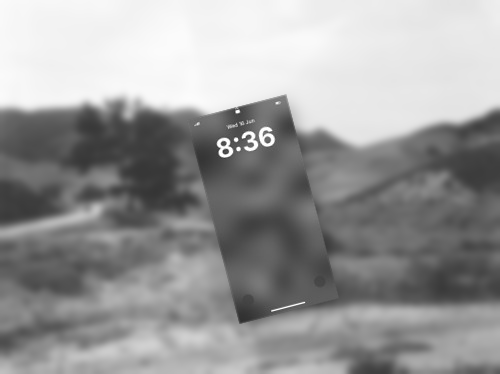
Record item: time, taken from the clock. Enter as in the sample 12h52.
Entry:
8h36
